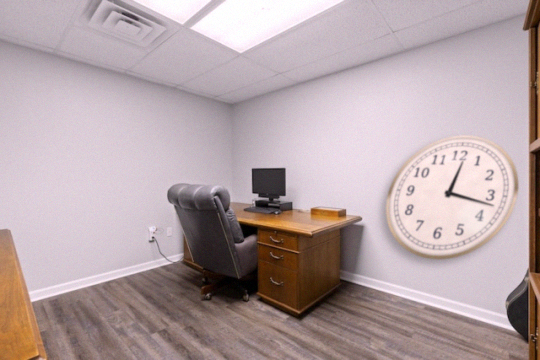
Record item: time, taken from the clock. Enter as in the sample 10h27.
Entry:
12h17
